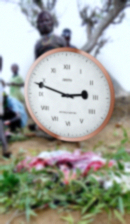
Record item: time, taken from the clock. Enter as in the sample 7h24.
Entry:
2h48
